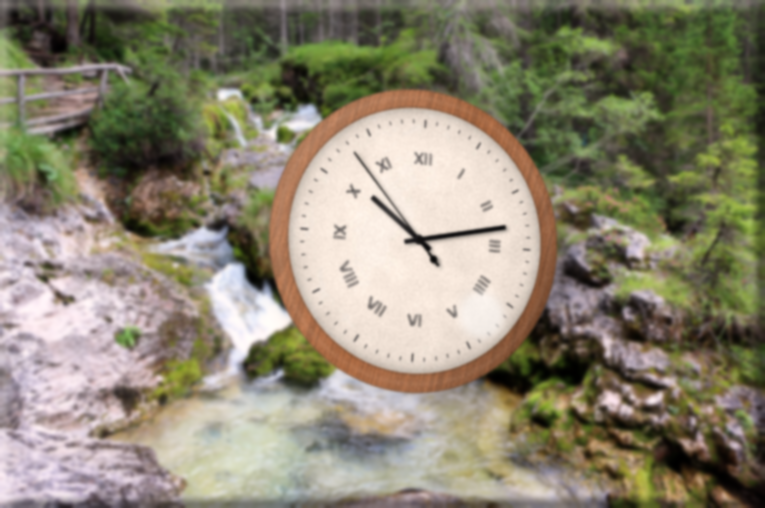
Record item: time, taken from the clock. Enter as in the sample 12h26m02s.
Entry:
10h12m53s
